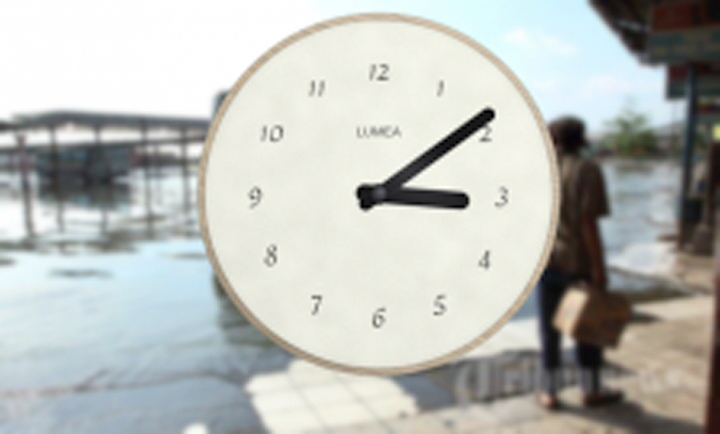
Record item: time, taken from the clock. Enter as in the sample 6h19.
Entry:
3h09
